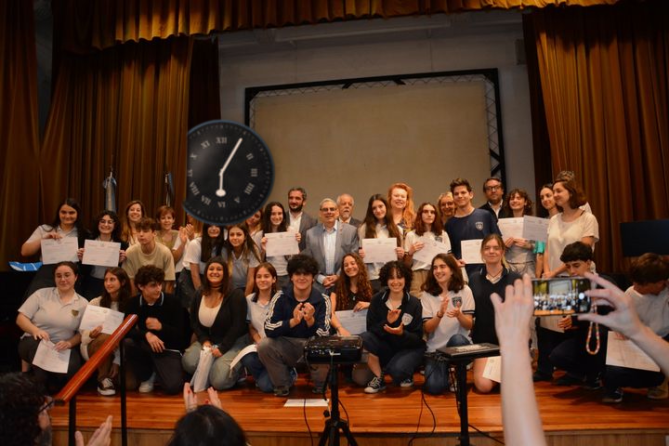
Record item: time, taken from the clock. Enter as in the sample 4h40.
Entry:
6h05
